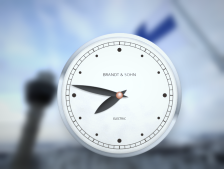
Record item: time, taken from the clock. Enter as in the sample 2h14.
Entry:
7h47
